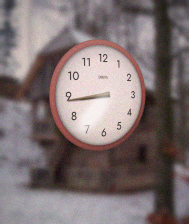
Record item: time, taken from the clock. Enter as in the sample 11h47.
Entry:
8h44
